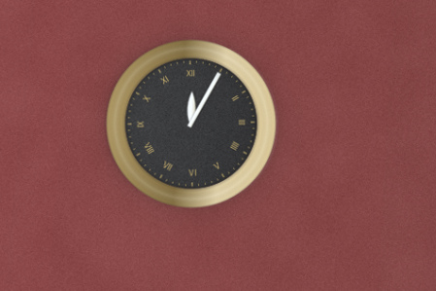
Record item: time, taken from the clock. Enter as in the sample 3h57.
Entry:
12h05
